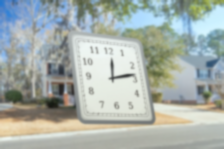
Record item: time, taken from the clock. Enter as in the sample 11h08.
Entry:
12h13
